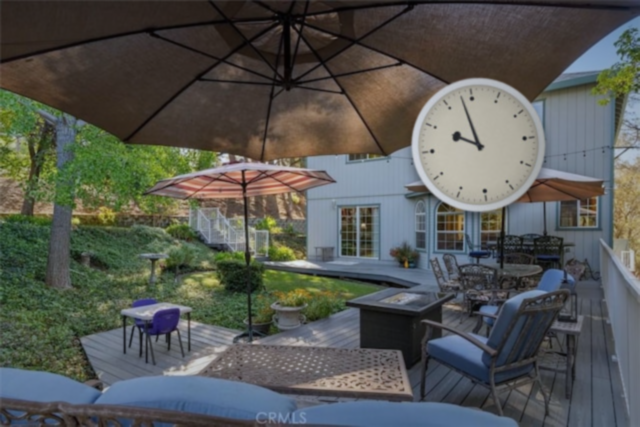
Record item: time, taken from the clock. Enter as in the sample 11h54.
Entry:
9h58
